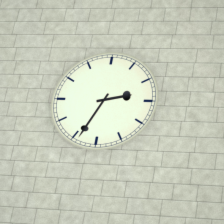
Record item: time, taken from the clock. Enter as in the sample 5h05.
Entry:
2h34
